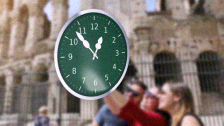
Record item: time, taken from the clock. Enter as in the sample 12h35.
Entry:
12h53
